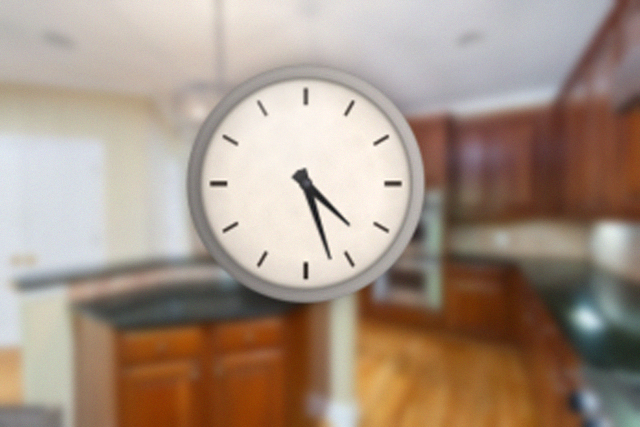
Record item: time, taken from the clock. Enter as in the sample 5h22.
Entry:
4h27
